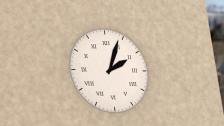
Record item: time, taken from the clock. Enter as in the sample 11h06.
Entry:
2h04
